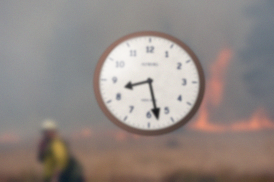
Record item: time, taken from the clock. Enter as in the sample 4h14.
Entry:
8h28
